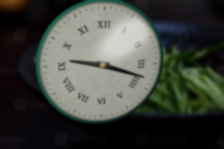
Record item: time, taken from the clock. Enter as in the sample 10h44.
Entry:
9h18
